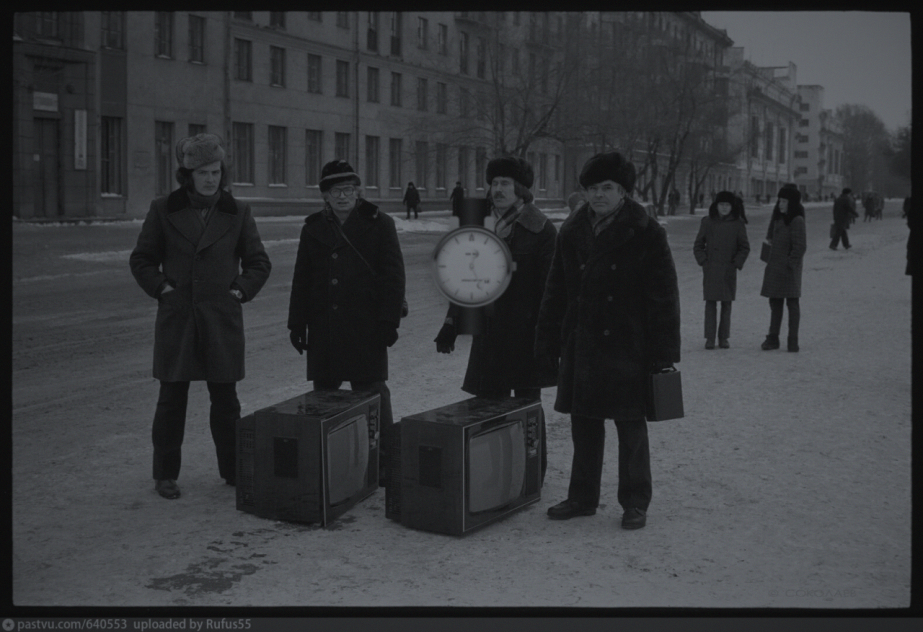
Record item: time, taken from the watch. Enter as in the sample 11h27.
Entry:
12h26
